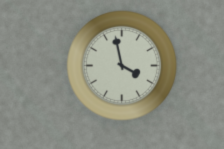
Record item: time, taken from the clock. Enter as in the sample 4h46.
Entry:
3h58
